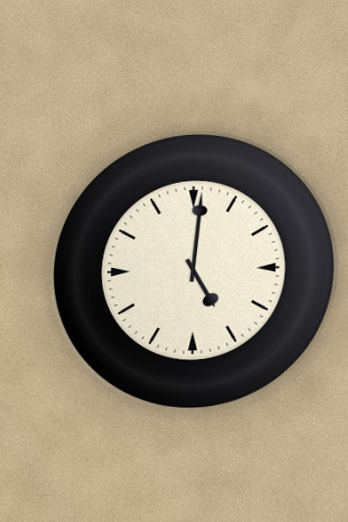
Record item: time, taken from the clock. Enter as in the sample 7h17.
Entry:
5h01
